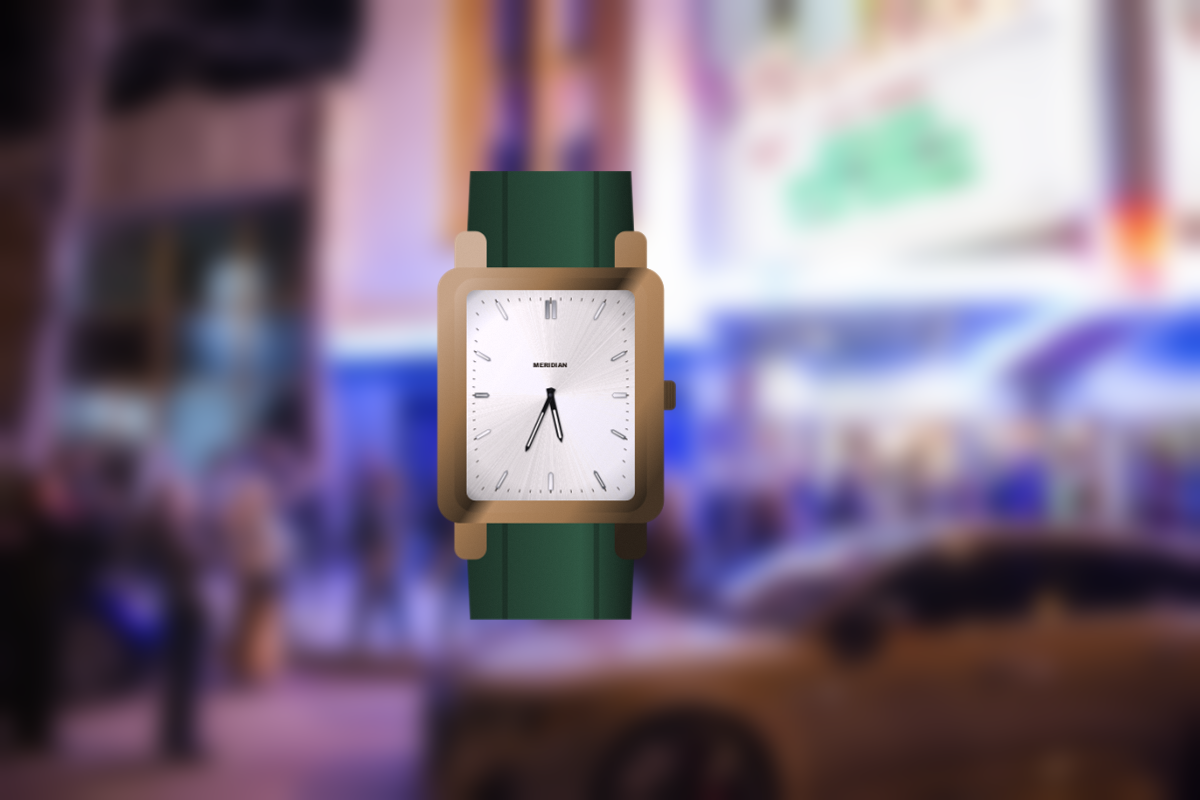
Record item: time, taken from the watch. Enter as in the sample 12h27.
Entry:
5h34
